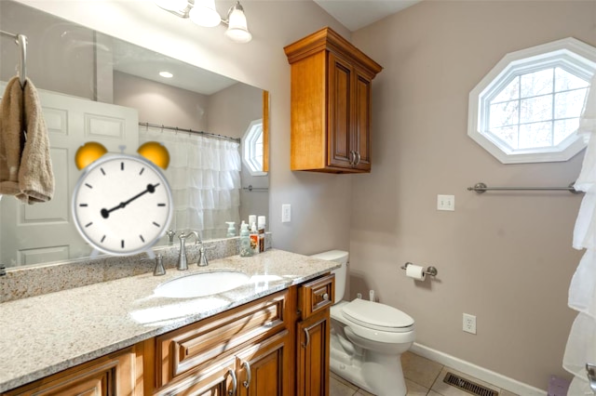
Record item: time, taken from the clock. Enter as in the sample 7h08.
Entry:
8h10
